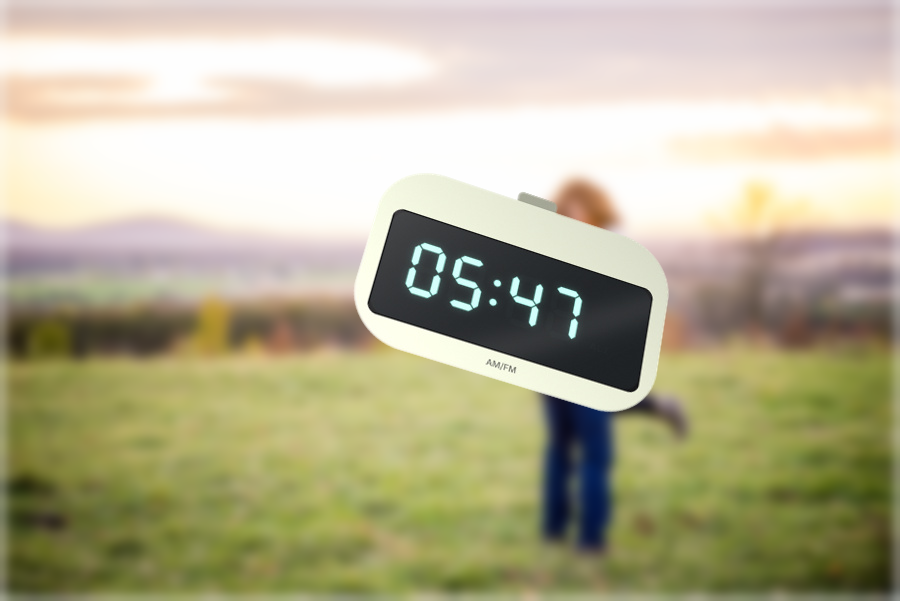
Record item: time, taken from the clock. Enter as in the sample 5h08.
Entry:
5h47
